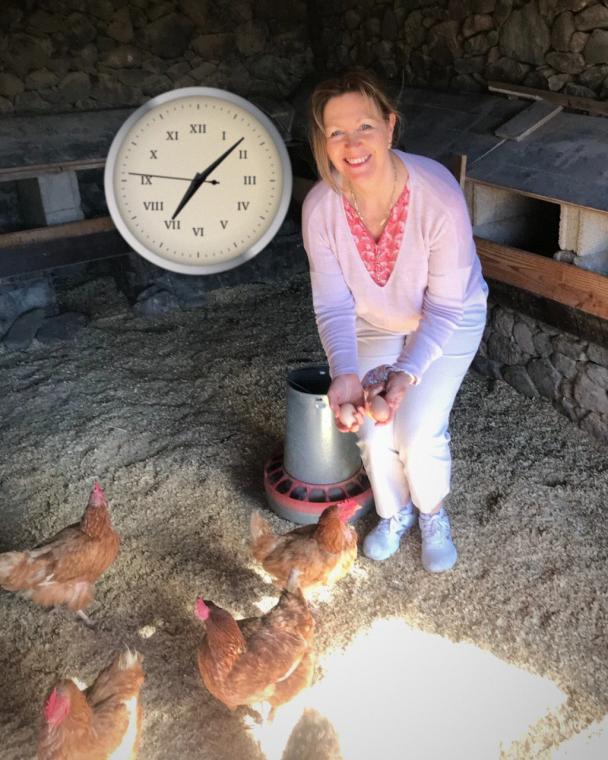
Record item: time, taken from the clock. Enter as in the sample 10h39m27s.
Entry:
7h07m46s
